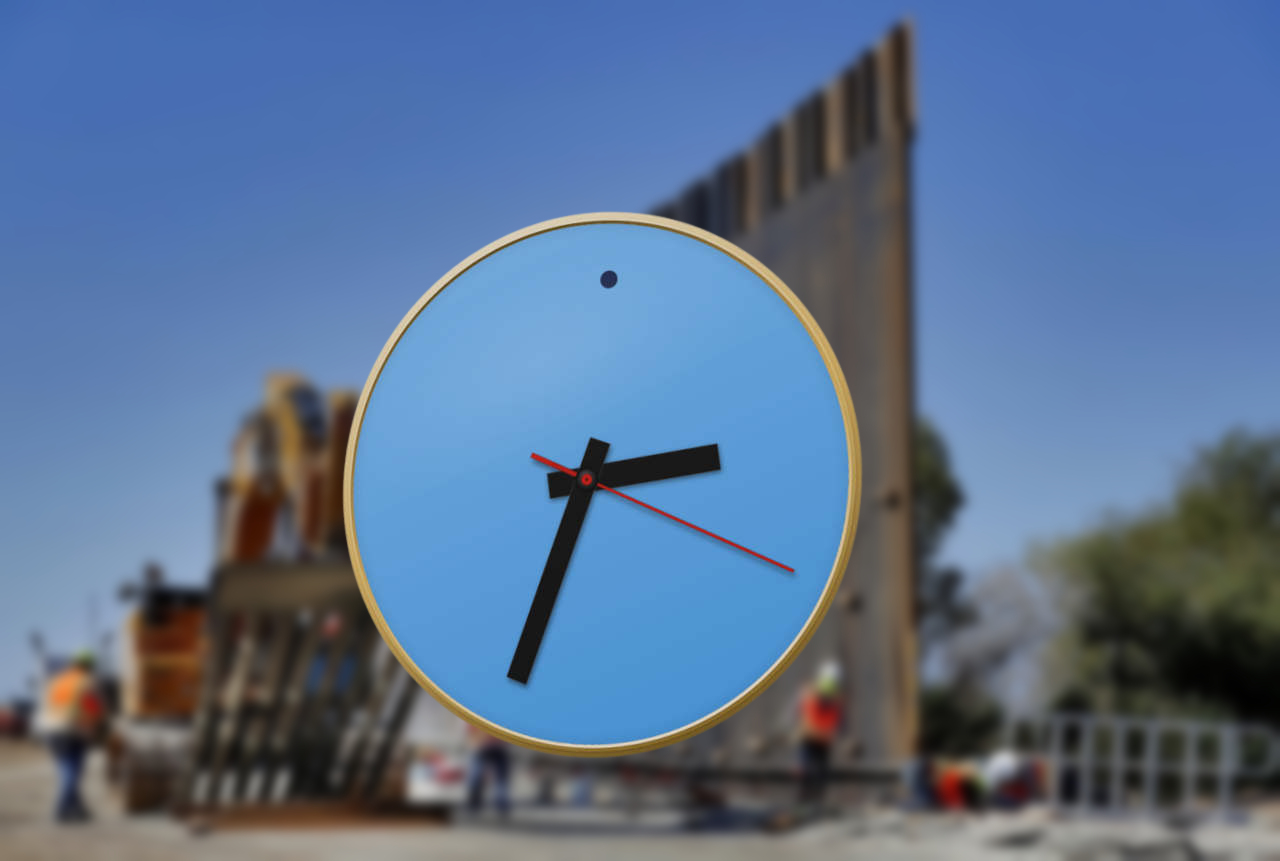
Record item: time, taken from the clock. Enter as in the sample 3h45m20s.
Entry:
2h32m18s
